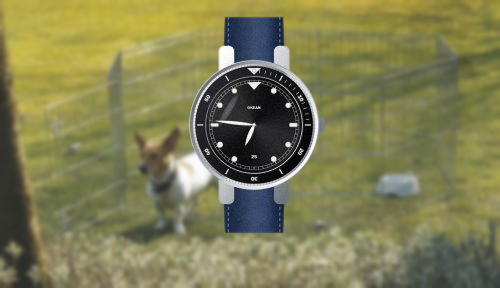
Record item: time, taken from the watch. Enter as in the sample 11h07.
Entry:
6h46
